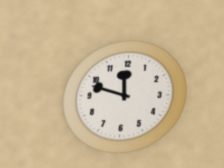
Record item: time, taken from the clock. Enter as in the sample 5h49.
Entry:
11h48
